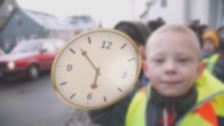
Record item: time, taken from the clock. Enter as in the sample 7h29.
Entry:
5h52
